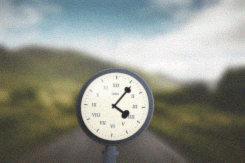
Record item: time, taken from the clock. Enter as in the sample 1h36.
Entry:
4h06
